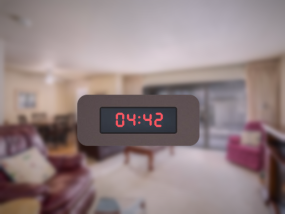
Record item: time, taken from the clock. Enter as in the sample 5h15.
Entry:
4h42
